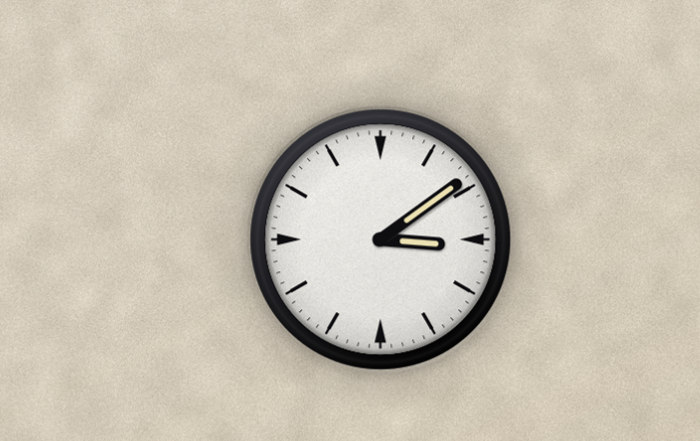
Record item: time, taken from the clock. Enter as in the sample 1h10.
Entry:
3h09
